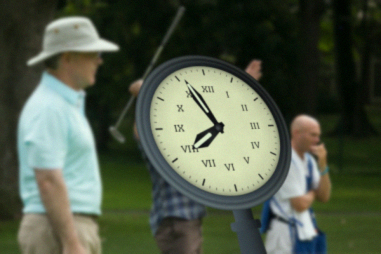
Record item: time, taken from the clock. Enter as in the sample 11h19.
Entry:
7h56
